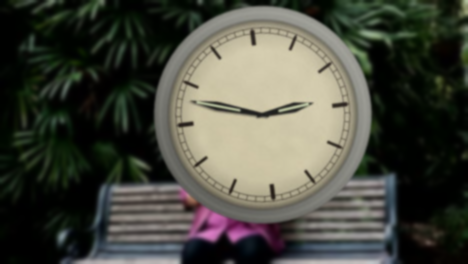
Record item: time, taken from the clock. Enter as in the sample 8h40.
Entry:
2h48
